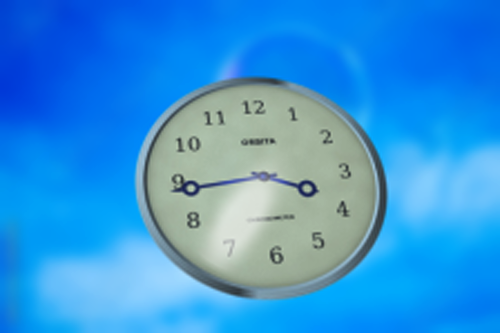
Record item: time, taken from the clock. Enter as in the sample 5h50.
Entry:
3h44
